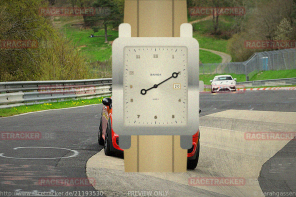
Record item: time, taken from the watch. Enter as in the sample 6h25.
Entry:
8h10
